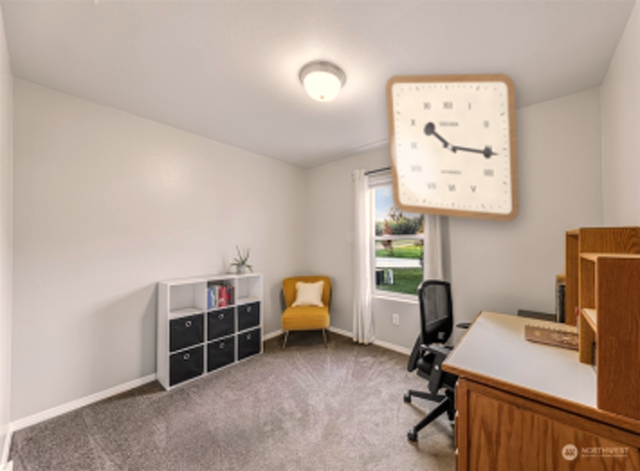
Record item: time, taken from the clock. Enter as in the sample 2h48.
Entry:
10h16
